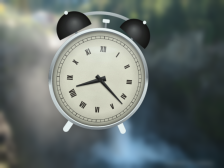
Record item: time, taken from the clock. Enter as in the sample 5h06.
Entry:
8h22
